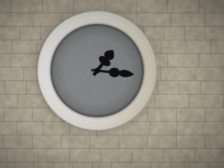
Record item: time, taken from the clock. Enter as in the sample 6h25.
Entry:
1h16
